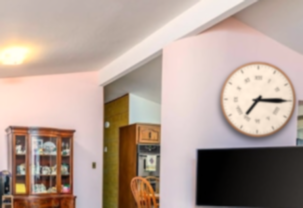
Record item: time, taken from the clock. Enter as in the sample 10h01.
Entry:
7h15
